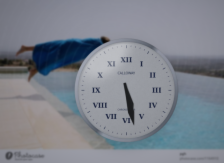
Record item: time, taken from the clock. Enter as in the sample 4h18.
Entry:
5h28
